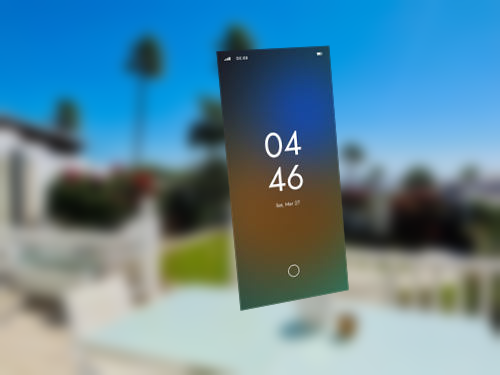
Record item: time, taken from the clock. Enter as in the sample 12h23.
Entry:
4h46
